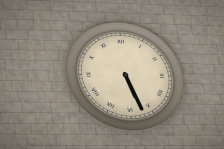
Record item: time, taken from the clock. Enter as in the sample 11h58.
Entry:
5h27
